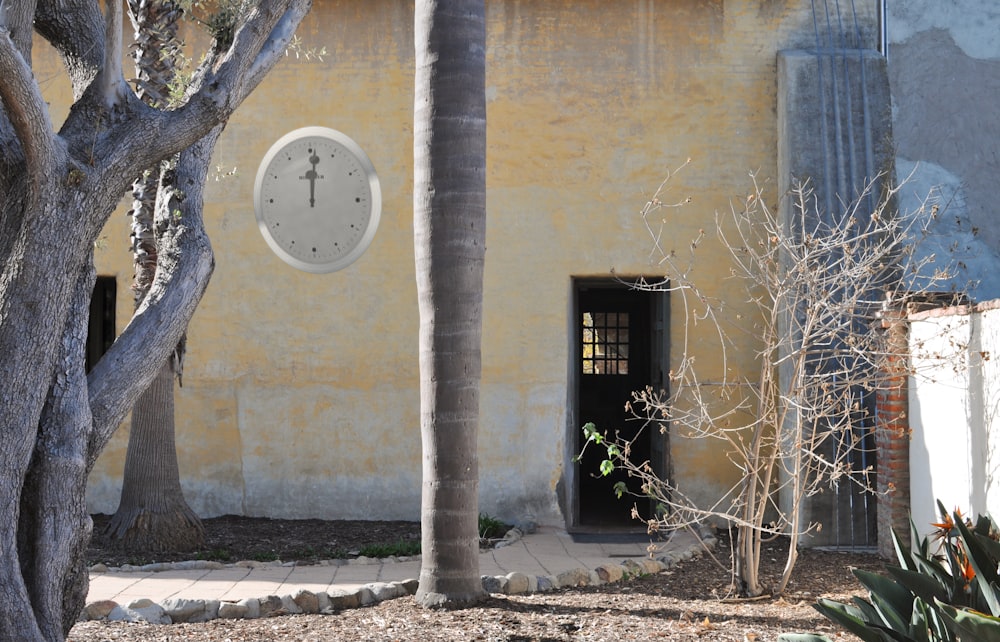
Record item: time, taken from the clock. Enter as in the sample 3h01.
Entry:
12h01
